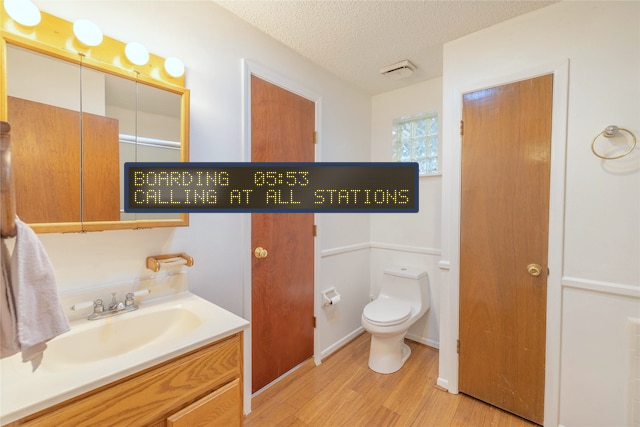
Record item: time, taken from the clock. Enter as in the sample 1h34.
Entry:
5h53
